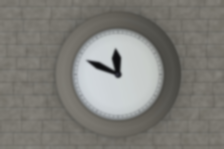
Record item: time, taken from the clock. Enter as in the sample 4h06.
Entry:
11h49
